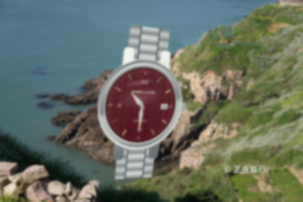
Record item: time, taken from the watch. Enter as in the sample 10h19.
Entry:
10h30
